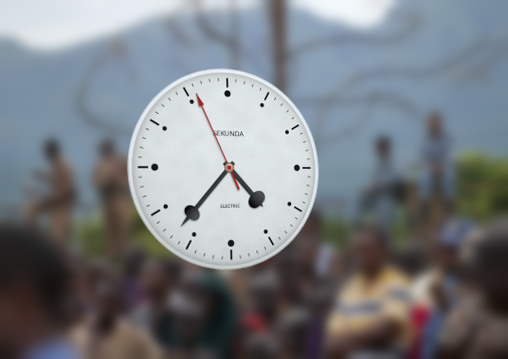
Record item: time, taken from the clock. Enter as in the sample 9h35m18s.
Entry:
4h36m56s
